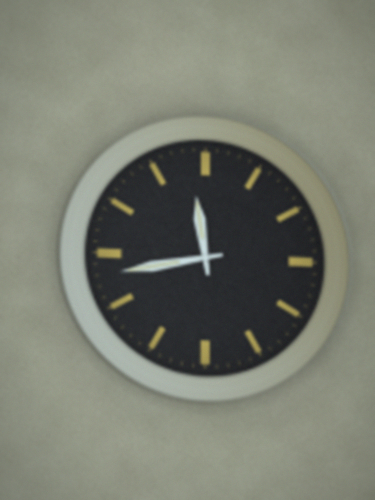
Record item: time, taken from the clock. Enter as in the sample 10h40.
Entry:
11h43
